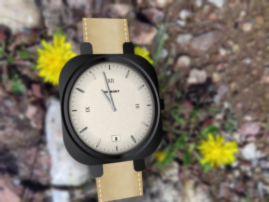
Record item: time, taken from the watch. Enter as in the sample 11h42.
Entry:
10h58
